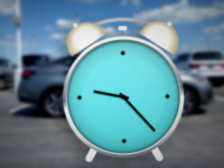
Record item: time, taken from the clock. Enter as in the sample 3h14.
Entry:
9h23
